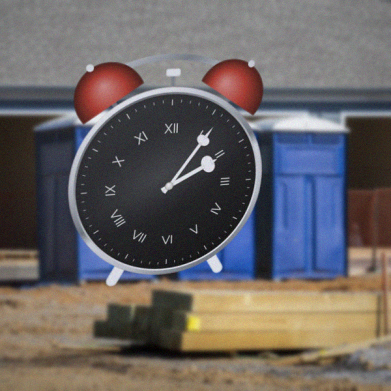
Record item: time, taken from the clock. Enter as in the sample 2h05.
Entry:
2h06
